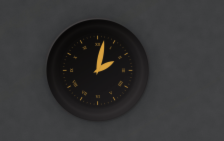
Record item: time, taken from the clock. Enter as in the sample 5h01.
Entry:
2h02
